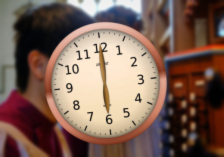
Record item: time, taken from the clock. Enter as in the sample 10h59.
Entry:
6h00
